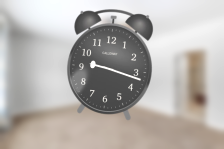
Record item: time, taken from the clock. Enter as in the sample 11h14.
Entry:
9h17
